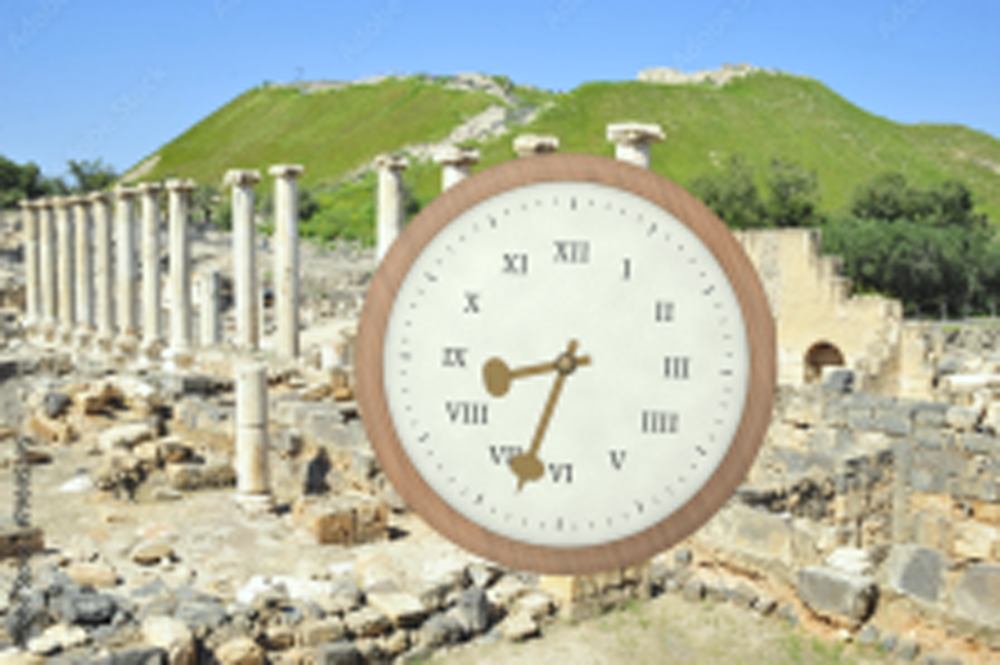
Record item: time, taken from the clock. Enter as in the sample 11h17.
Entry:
8h33
